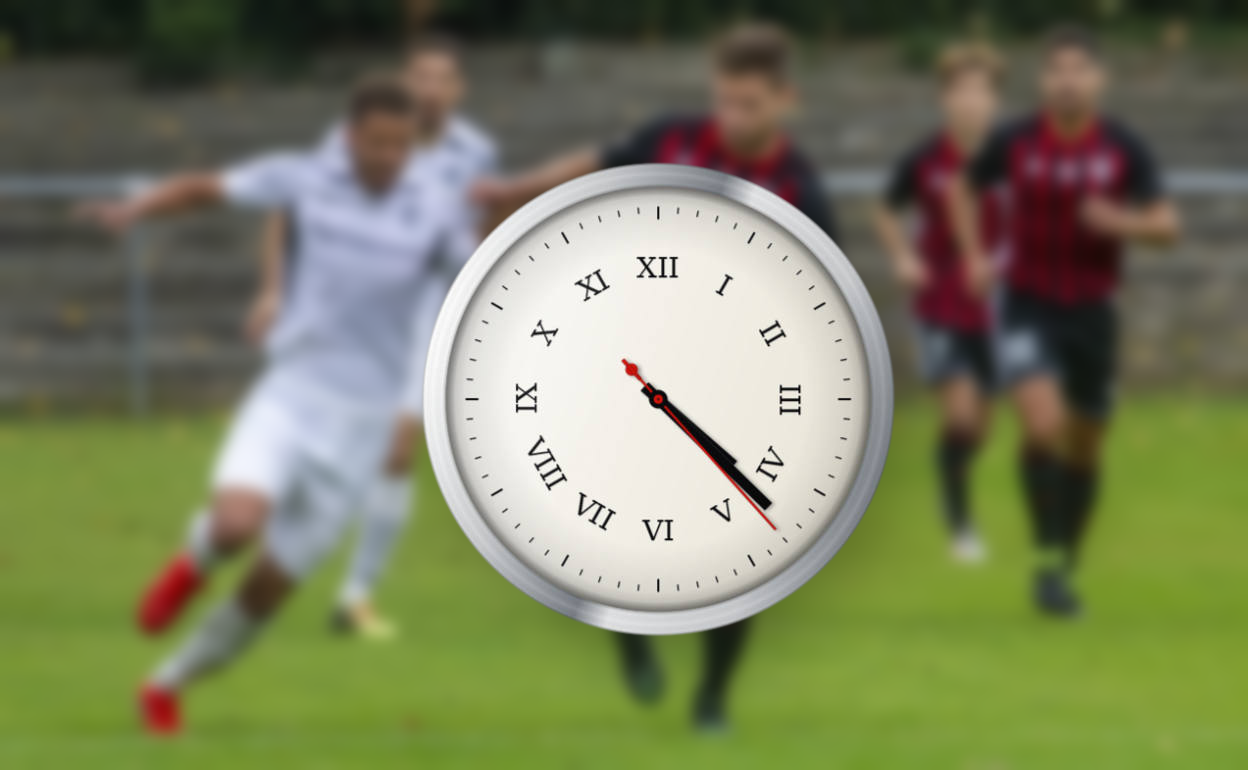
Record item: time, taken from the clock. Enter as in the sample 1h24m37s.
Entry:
4h22m23s
